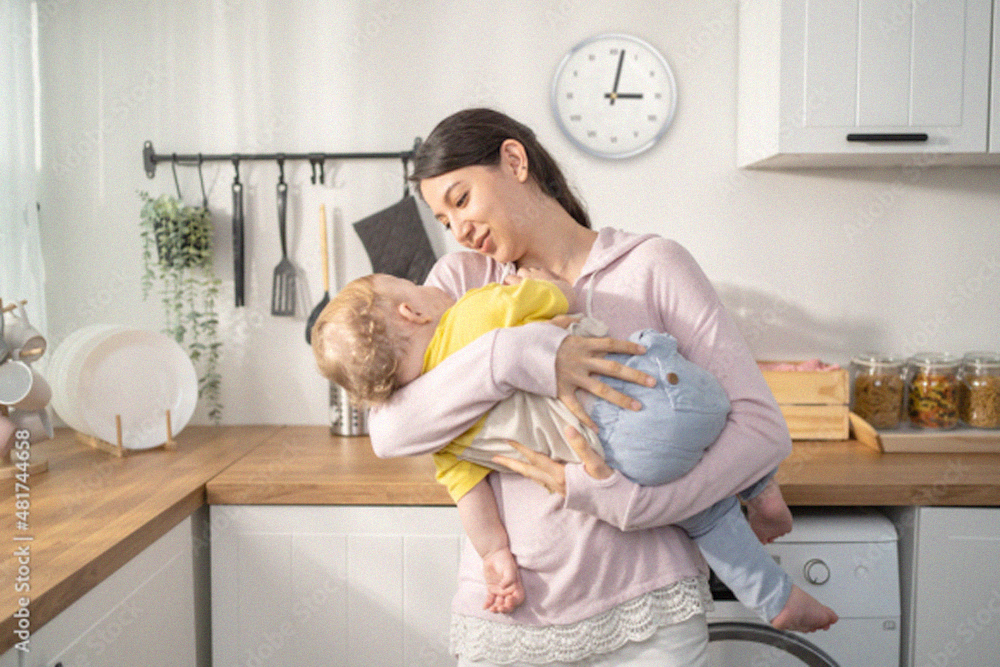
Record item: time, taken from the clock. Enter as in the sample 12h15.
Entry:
3h02
